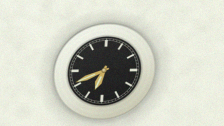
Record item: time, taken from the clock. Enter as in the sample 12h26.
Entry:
6h41
